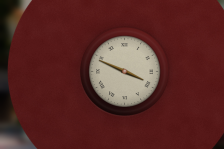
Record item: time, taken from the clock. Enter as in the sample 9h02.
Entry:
3h49
